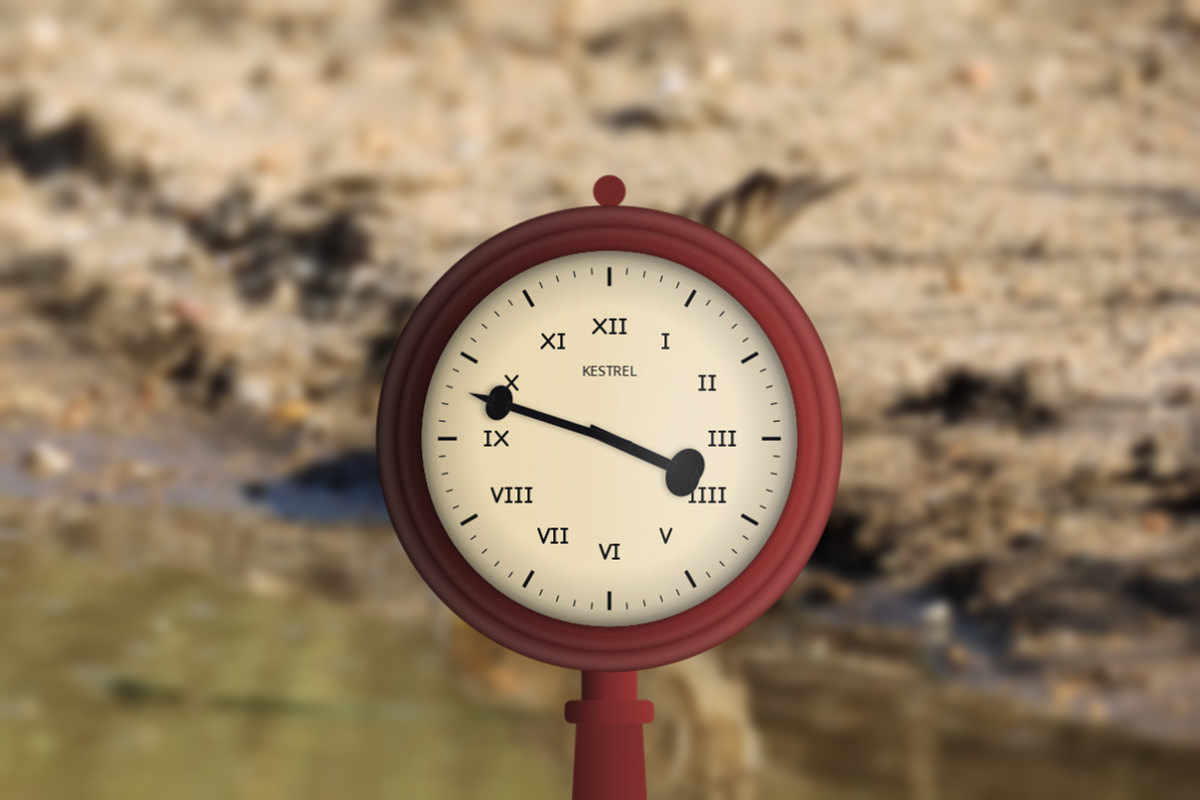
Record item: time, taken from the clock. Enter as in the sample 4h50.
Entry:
3h48
